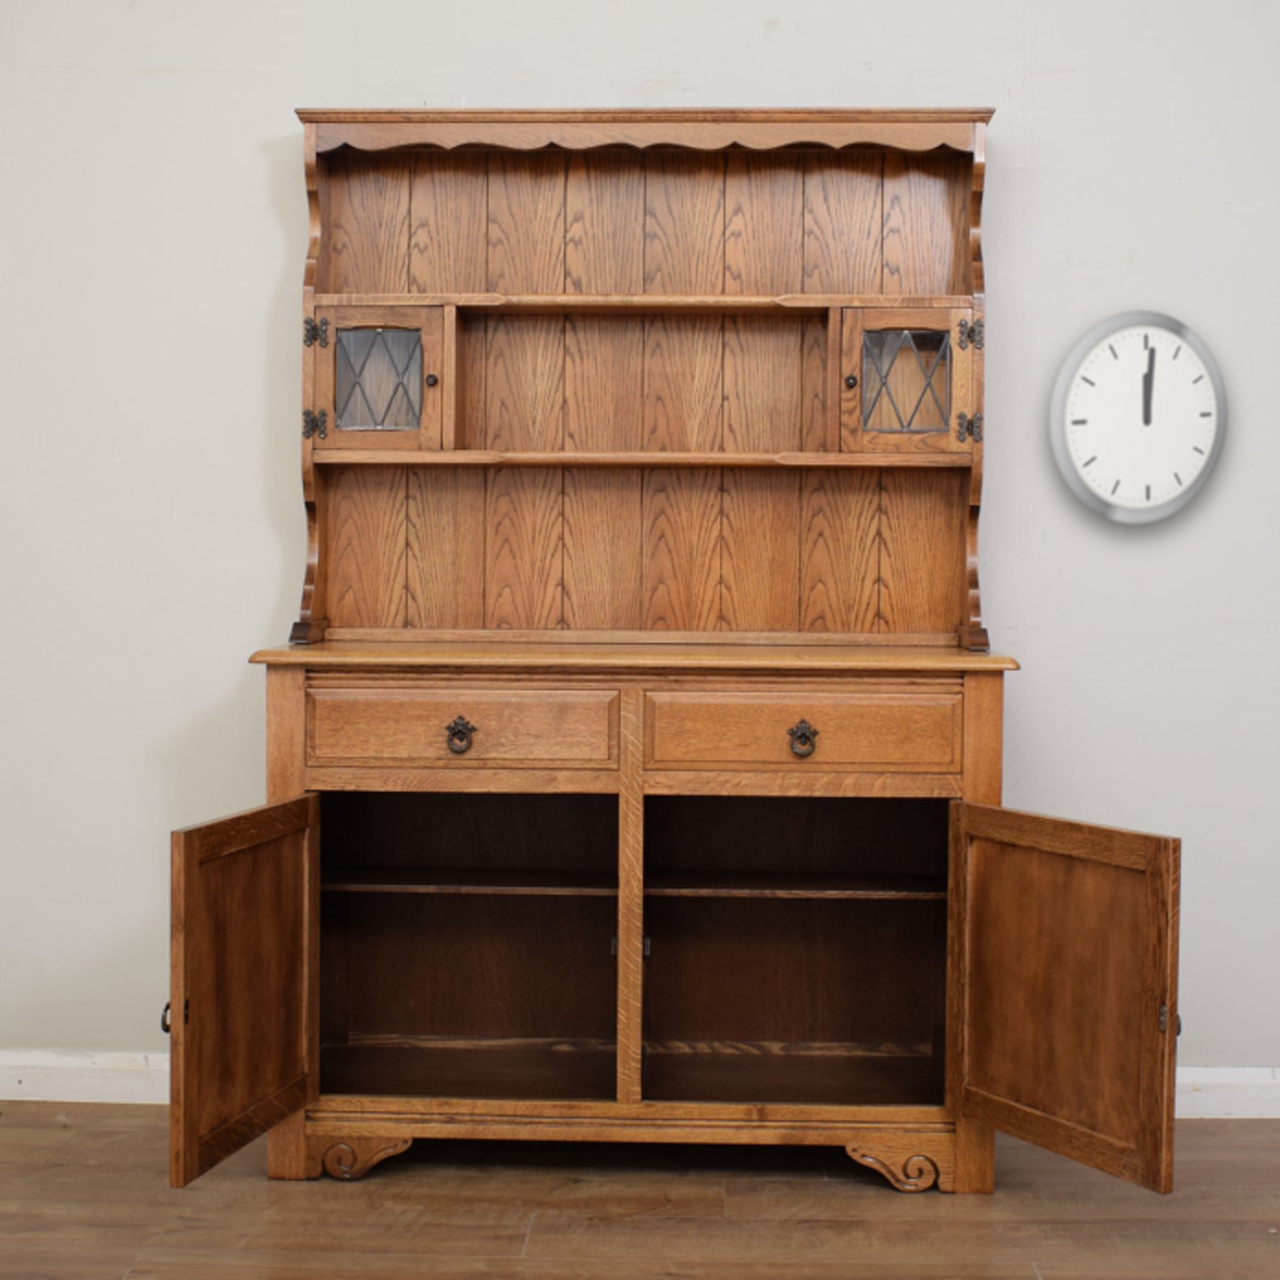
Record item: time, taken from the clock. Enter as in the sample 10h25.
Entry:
12h01
